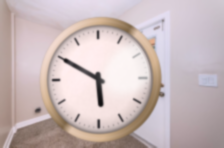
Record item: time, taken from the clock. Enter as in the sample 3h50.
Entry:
5h50
